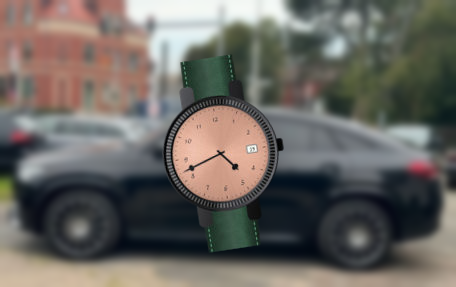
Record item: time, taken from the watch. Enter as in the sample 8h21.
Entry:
4h42
